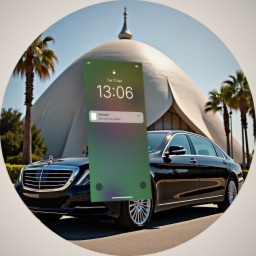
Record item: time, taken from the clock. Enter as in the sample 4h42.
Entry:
13h06
